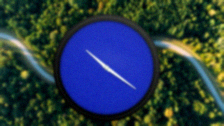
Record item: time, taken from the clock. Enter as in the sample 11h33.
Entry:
10h21
